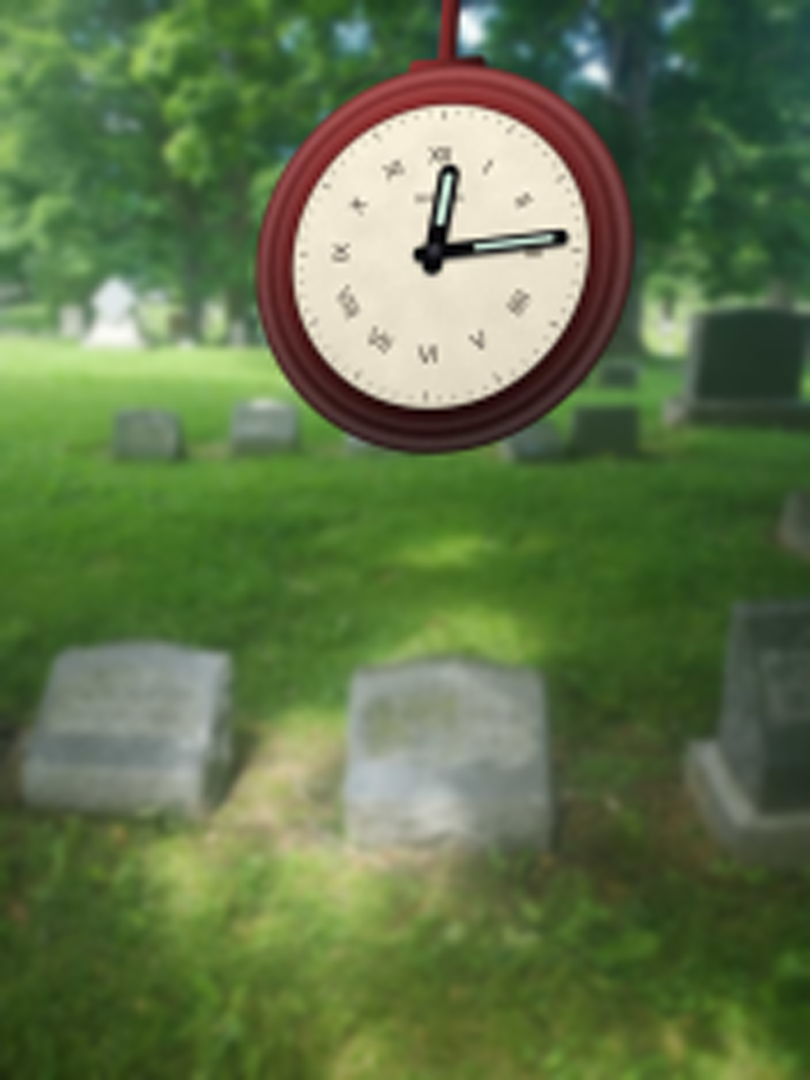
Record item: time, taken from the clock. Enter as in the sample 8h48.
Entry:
12h14
